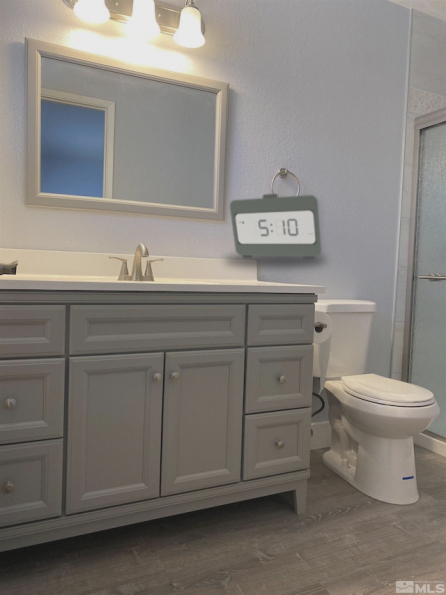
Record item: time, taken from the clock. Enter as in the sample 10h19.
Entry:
5h10
